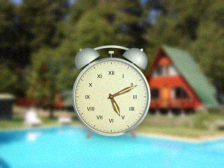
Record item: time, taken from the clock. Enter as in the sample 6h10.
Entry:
5h11
